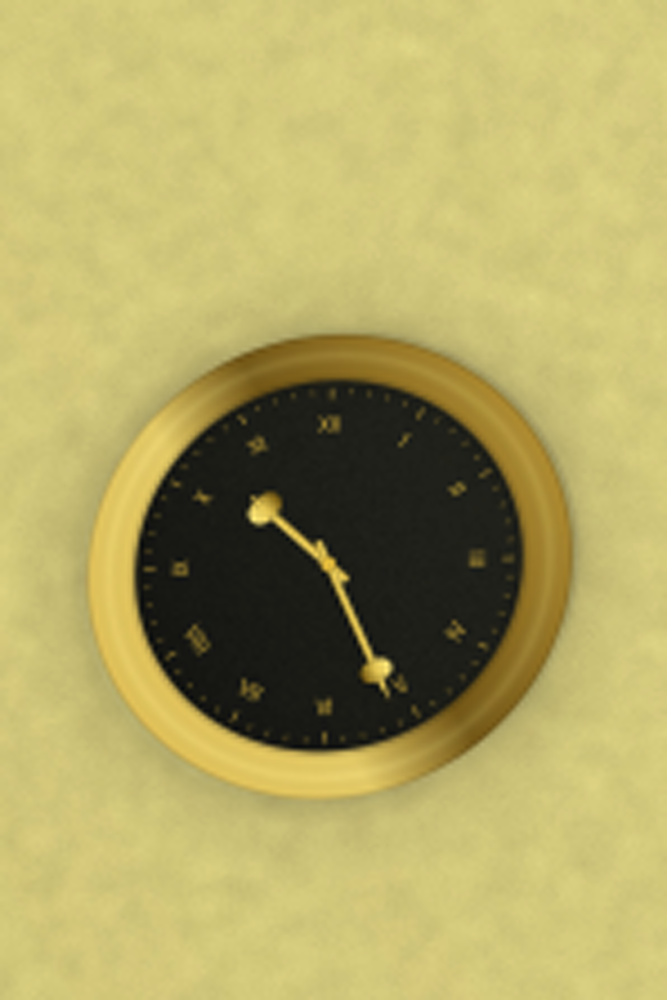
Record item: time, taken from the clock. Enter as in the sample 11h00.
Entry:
10h26
